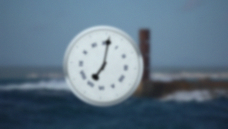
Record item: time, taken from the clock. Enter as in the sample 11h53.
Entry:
7h01
